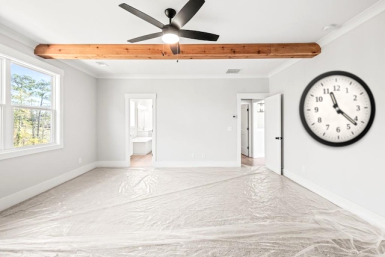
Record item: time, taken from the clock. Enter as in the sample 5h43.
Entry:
11h22
